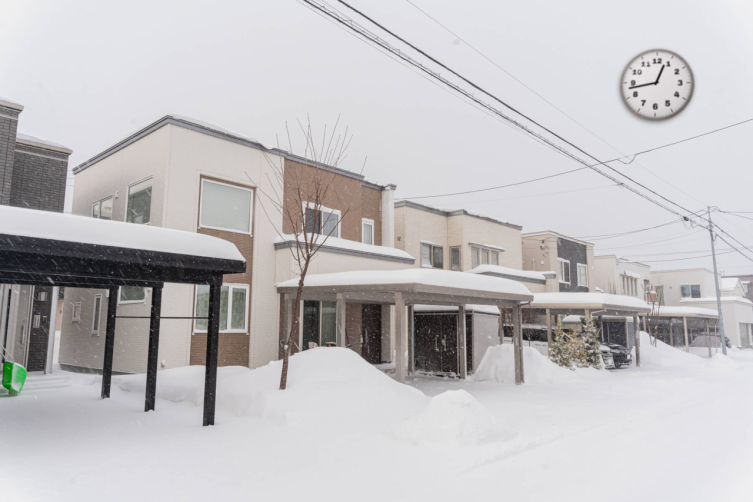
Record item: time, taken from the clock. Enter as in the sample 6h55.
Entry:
12h43
